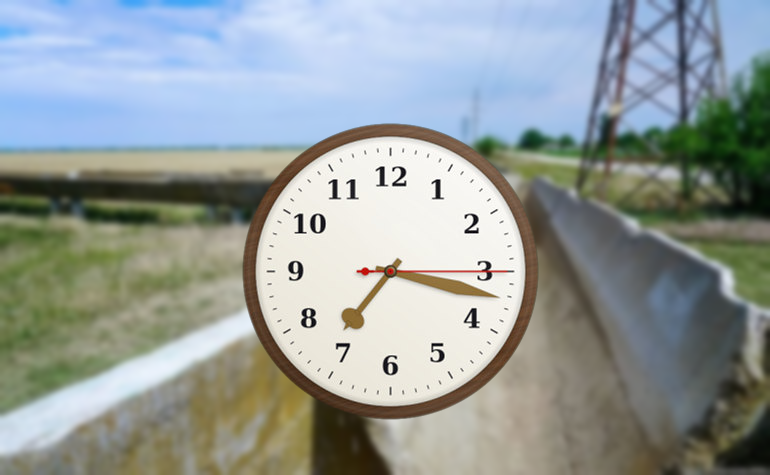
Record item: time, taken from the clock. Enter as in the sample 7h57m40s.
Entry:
7h17m15s
